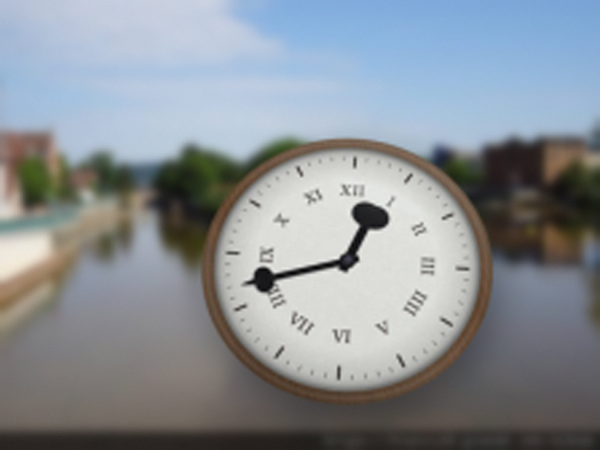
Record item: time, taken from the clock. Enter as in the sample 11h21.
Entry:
12h42
